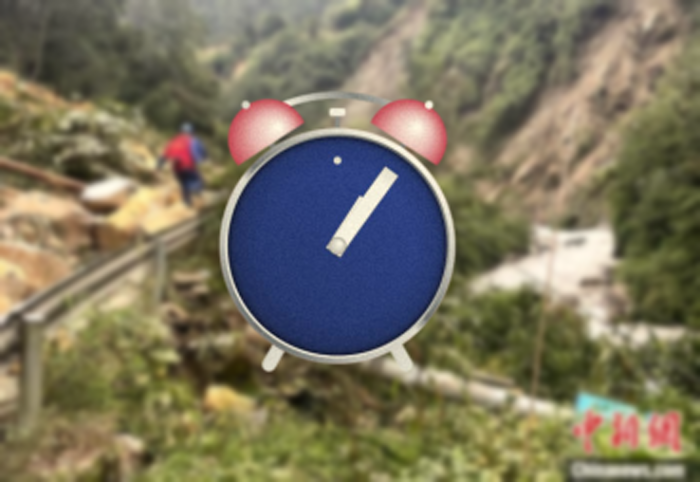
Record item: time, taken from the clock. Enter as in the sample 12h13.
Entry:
1h06
